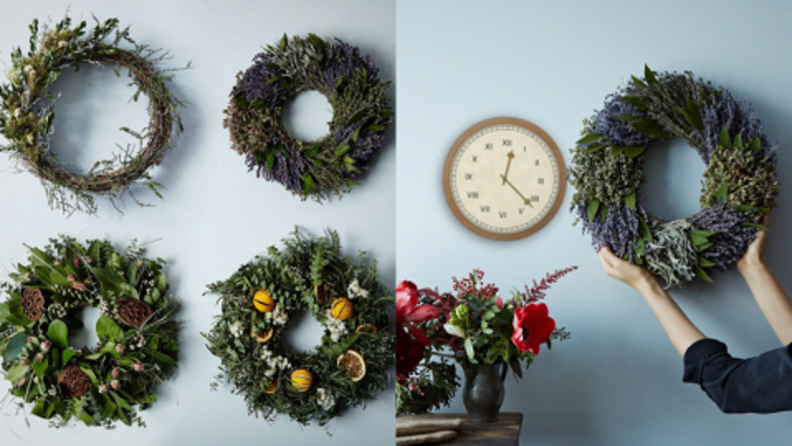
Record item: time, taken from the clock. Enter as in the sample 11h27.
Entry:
12h22
